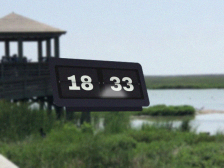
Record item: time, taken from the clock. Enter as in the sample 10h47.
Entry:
18h33
